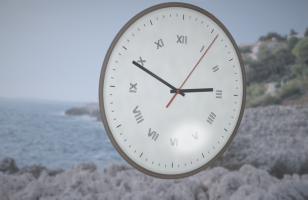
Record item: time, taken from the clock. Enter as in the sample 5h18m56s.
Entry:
2h49m06s
